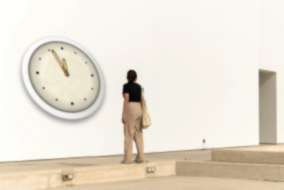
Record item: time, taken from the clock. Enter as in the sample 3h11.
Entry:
11h56
